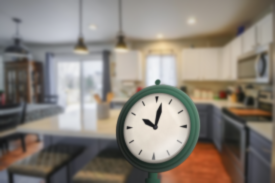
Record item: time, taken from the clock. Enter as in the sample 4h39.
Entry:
10h02
